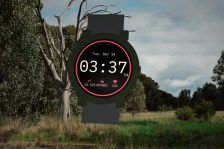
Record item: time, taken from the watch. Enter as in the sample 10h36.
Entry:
3h37
